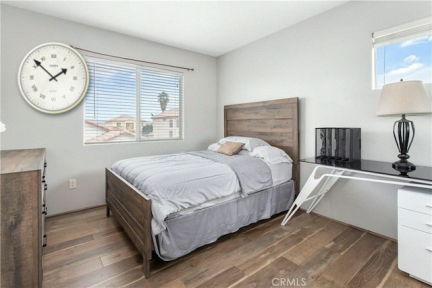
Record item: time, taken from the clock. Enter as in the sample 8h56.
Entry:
1h52
